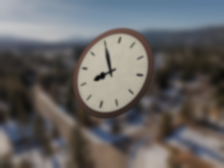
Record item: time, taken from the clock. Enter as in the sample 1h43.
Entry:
7h55
